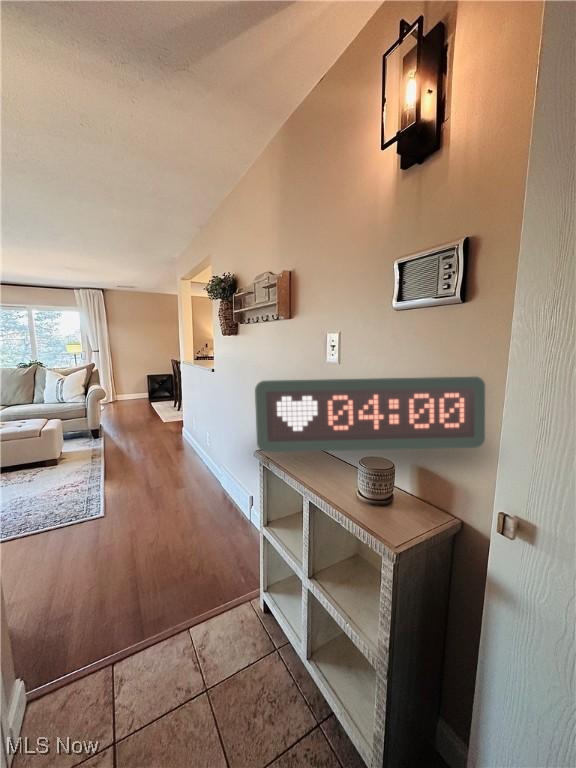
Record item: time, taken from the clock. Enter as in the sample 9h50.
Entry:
4h00
